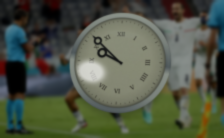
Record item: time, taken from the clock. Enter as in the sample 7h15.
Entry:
9h52
